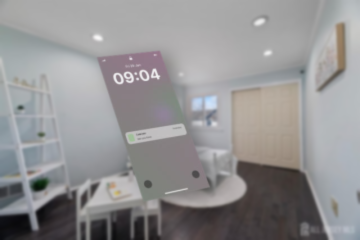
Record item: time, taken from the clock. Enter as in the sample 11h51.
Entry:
9h04
